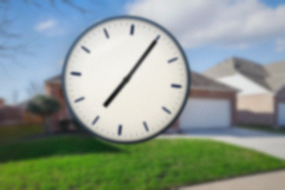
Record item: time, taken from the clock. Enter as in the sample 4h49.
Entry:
7h05
